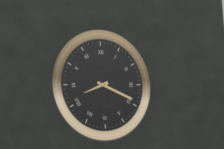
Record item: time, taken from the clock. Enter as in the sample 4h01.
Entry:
8h19
